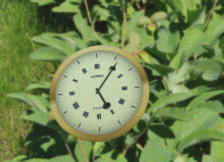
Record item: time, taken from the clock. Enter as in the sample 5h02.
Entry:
5h06
